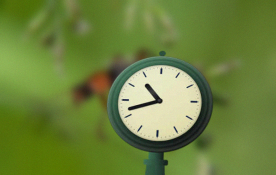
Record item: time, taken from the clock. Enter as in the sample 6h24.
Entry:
10h42
